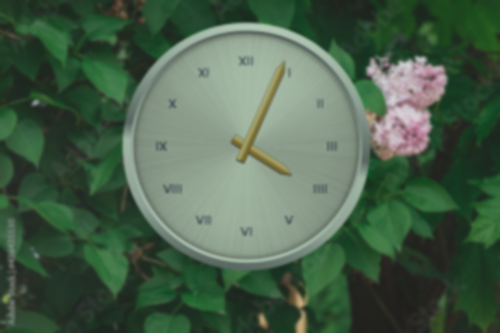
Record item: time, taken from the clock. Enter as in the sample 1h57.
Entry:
4h04
